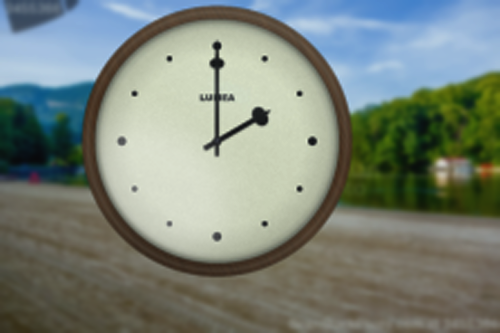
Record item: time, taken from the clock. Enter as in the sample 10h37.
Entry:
2h00
